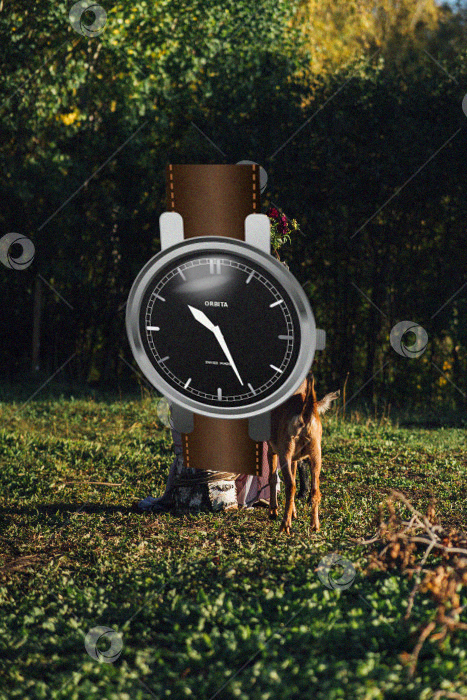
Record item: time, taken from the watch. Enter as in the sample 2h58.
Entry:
10h26
